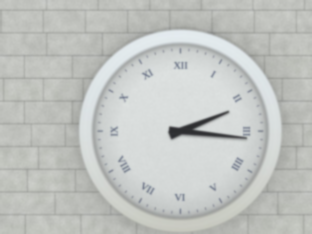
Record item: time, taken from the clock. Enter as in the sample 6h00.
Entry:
2h16
